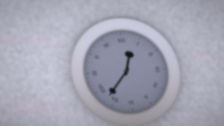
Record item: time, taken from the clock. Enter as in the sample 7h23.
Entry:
12h37
